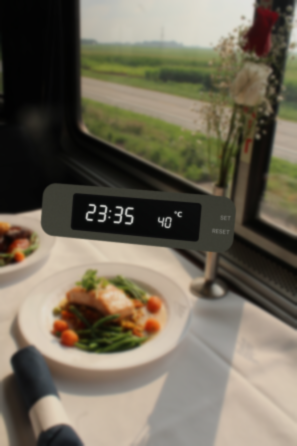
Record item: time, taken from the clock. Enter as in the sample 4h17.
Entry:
23h35
